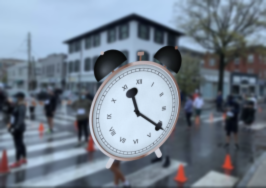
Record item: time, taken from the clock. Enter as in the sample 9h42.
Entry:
11h21
